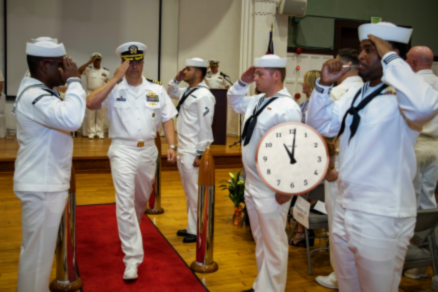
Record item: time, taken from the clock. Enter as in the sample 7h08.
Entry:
11h01
